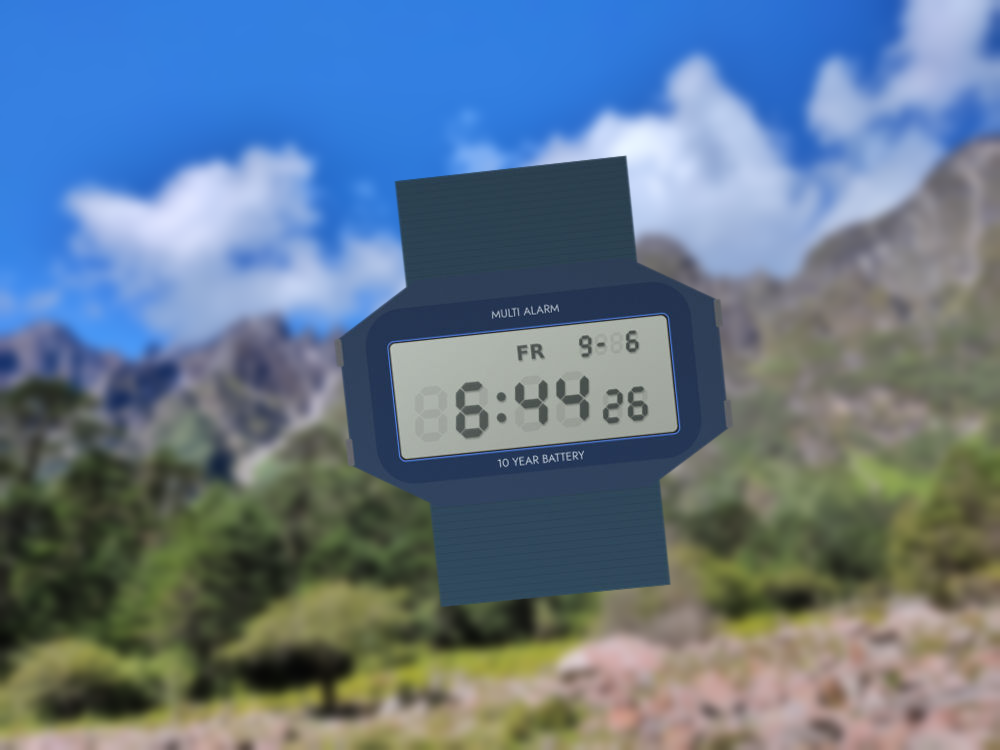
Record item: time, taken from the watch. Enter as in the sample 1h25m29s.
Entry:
6h44m26s
